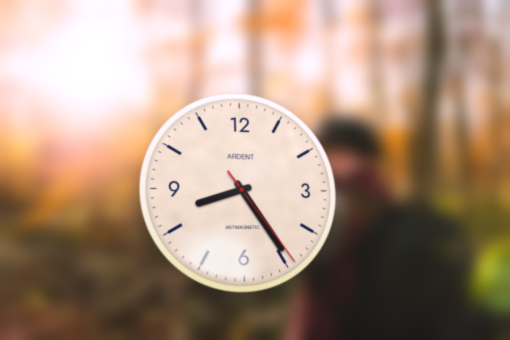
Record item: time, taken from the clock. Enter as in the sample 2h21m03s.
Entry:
8h24m24s
